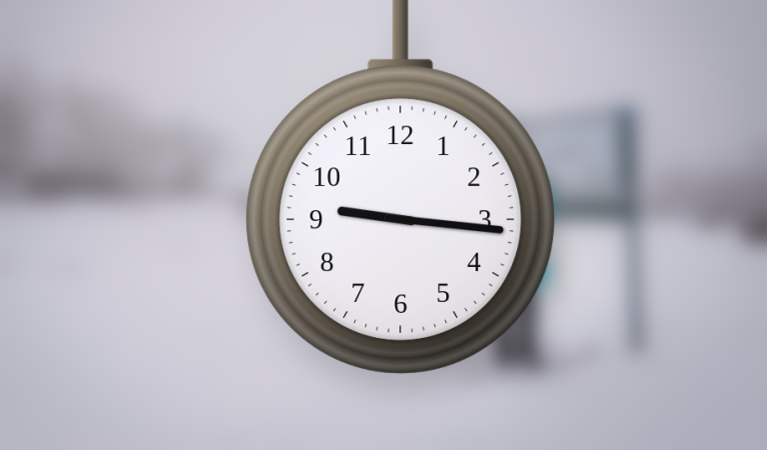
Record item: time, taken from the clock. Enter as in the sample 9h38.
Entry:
9h16
